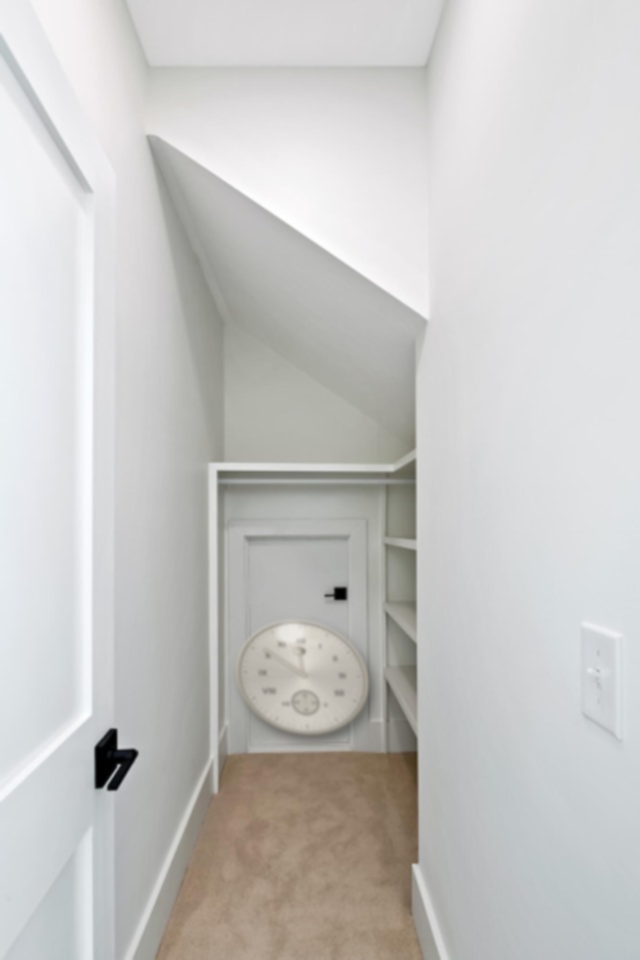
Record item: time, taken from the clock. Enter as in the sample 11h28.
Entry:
11h51
